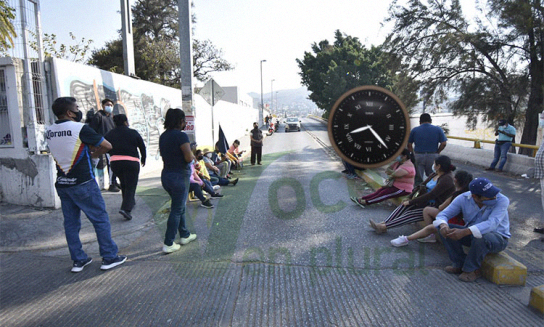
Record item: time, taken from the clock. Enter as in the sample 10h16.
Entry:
8h23
